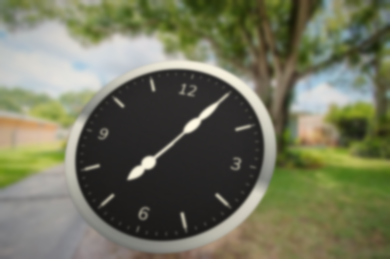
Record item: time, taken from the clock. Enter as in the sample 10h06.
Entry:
7h05
